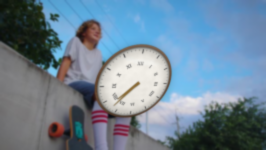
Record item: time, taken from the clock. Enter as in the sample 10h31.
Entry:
7h37
